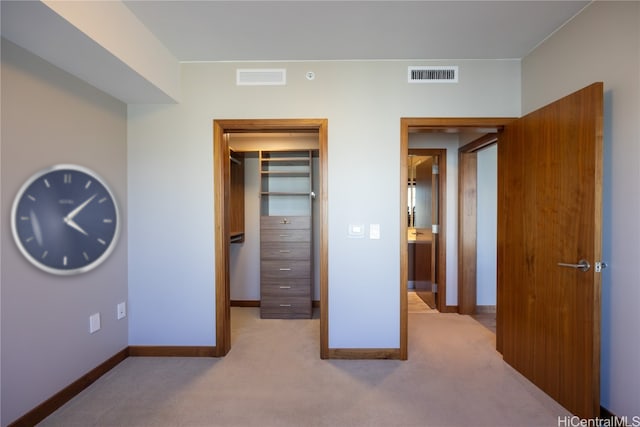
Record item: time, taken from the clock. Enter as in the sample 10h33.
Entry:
4h08
